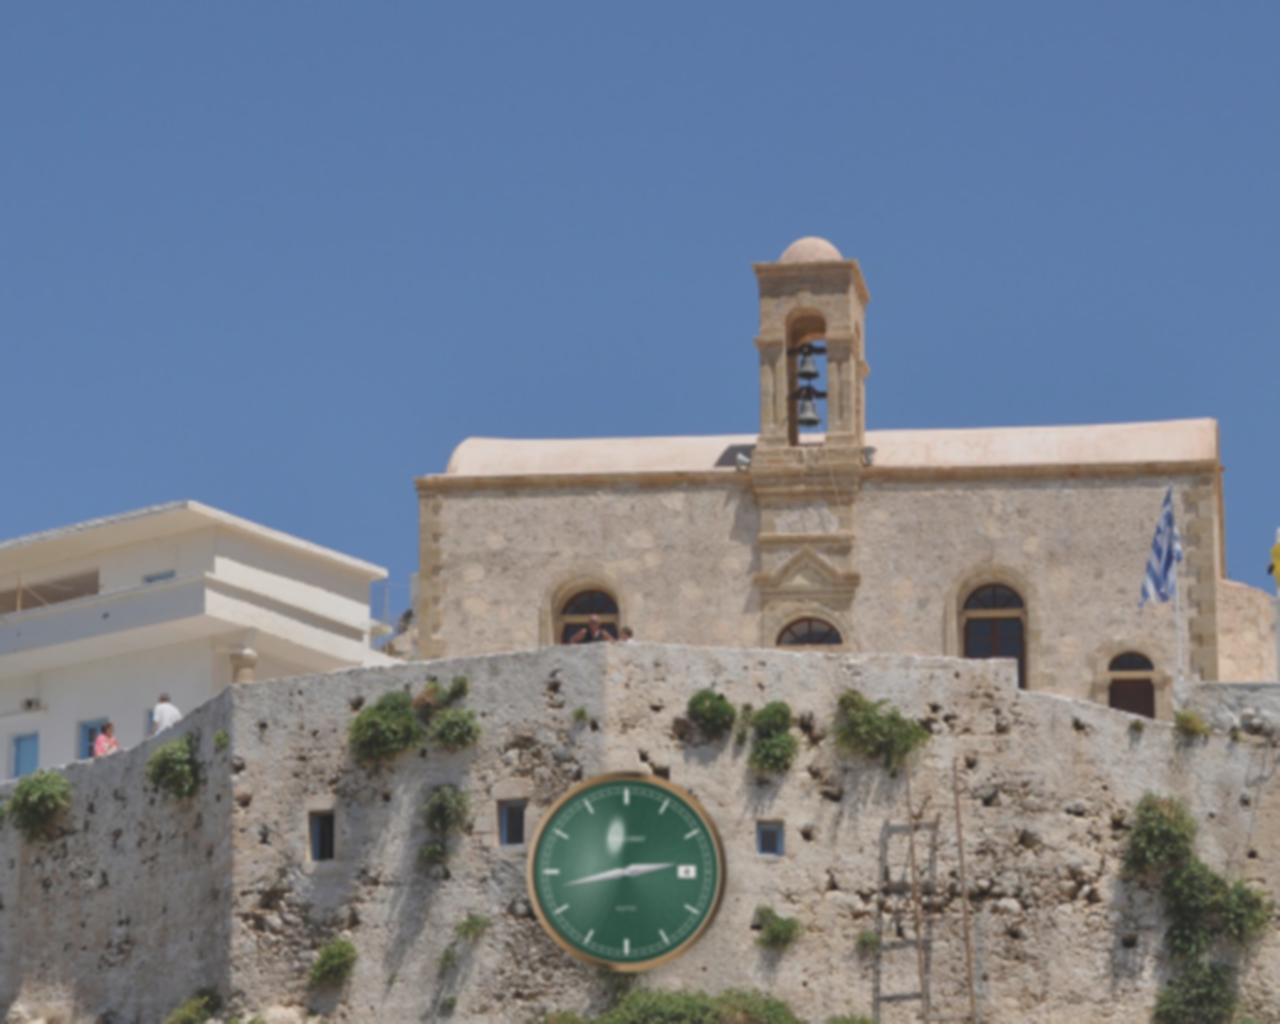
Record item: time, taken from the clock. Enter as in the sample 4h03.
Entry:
2h43
